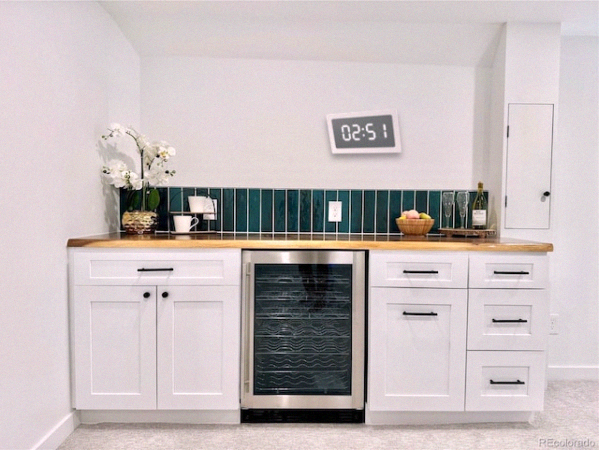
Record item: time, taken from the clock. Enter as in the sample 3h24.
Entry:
2h51
